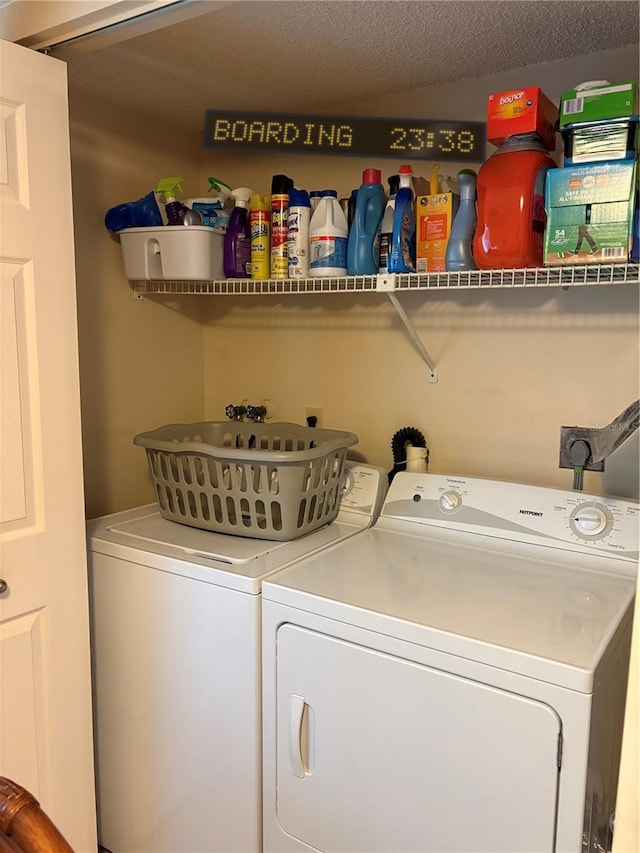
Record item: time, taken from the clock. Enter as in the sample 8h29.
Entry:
23h38
